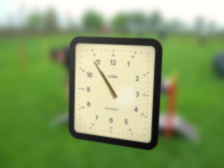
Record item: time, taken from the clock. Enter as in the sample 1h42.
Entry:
10h54
